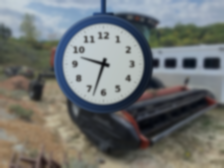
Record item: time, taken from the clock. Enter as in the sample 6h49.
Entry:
9h33
